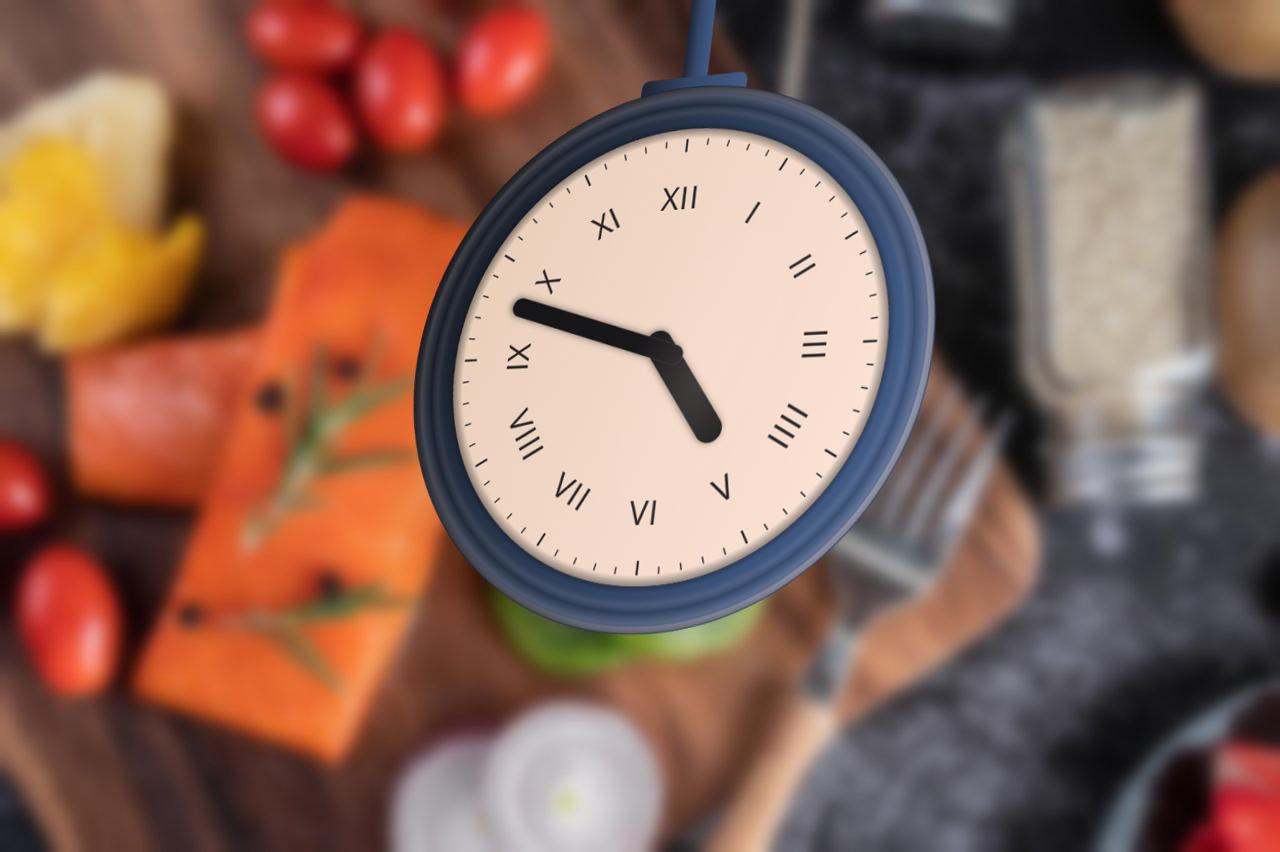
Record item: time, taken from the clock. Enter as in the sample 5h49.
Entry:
4h48
